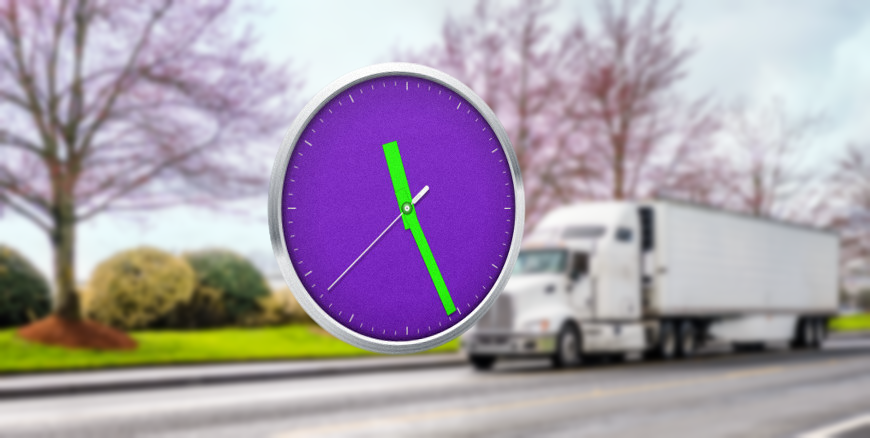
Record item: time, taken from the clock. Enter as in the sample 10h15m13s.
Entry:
11h25m38s
